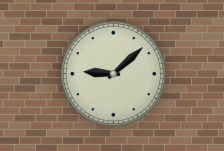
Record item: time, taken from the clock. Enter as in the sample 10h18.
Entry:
9h08
